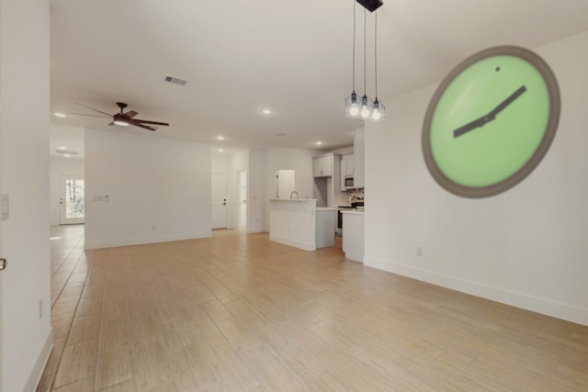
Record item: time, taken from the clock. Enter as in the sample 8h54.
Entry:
8h08
